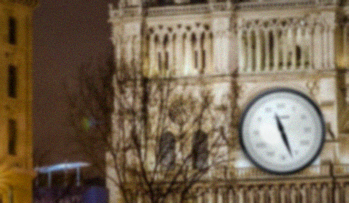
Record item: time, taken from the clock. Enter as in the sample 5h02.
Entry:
11h27
